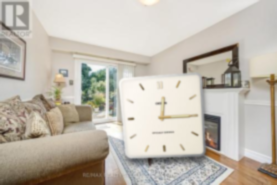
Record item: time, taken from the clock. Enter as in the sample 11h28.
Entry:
12h15
